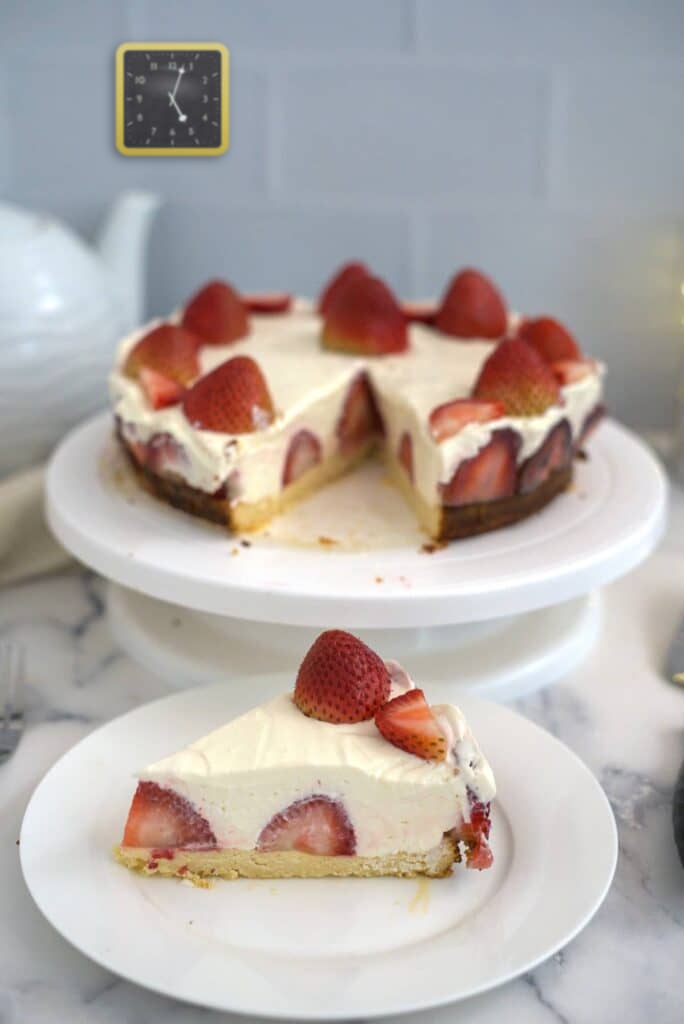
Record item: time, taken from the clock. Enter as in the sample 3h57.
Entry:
5h03
